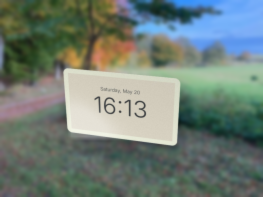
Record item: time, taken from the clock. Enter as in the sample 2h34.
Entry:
16h13
